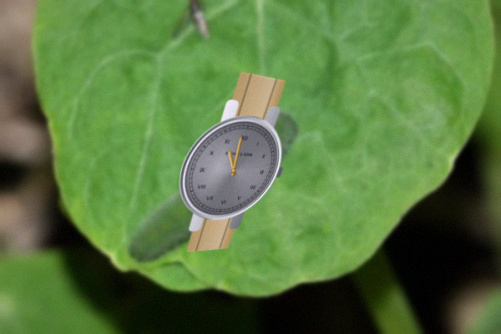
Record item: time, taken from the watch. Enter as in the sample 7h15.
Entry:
10h59
